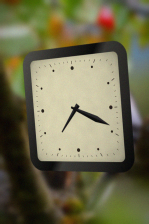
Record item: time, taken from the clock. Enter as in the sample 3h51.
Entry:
7h19
